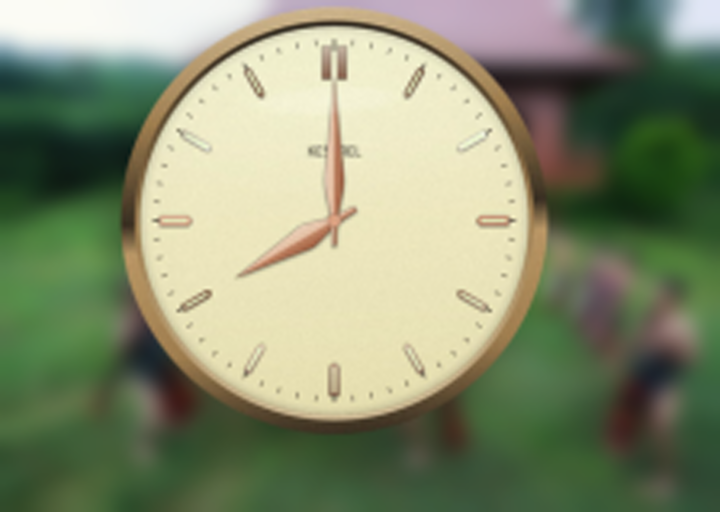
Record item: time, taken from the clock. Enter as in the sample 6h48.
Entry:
8h00
